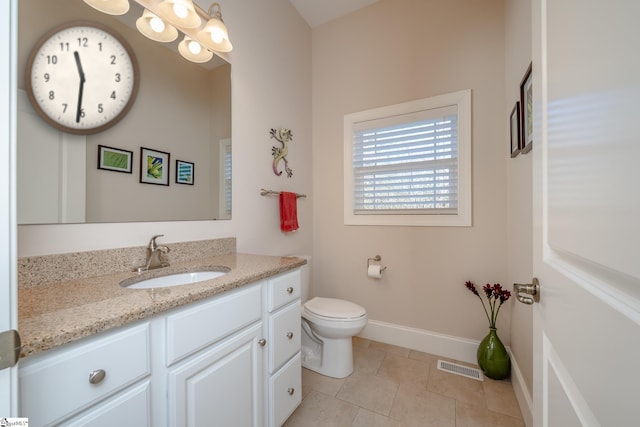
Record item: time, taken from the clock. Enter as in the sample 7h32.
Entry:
11h31
